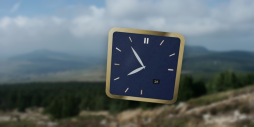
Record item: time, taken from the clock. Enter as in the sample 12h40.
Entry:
7h54
